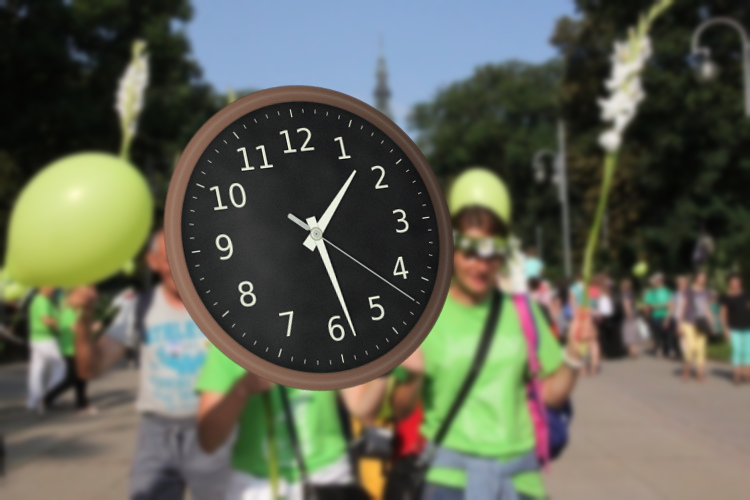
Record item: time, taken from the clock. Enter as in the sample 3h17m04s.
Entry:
1h28m22s
